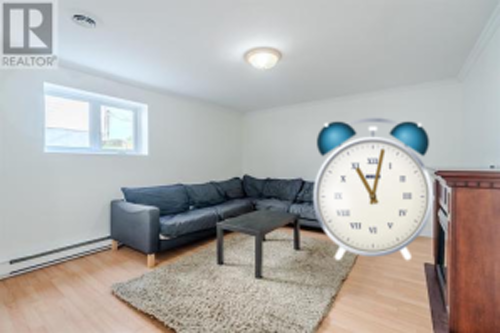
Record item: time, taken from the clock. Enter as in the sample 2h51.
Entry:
11h02
